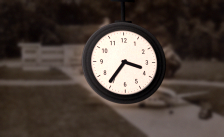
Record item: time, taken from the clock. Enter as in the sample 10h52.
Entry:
3h36
